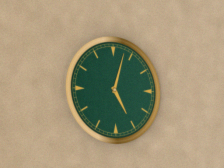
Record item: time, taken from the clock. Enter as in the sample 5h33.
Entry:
5h03
